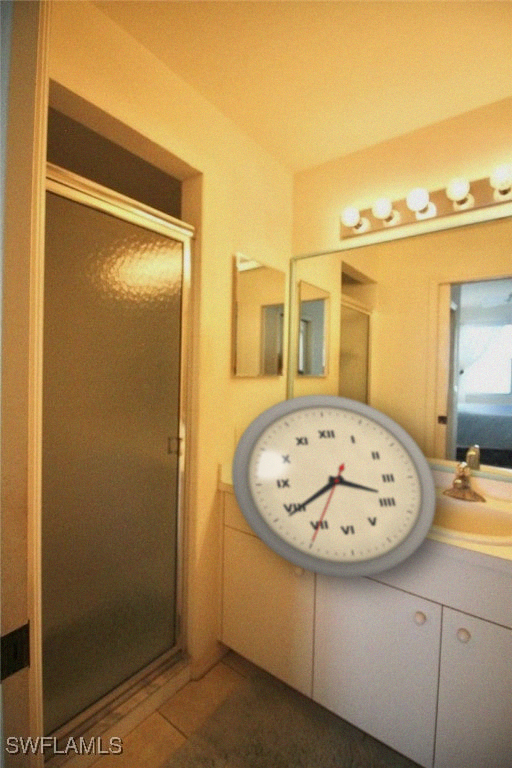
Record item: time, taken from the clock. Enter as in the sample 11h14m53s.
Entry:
3h39m35s
